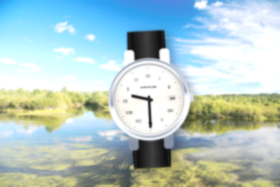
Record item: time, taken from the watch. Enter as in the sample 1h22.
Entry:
9h30
